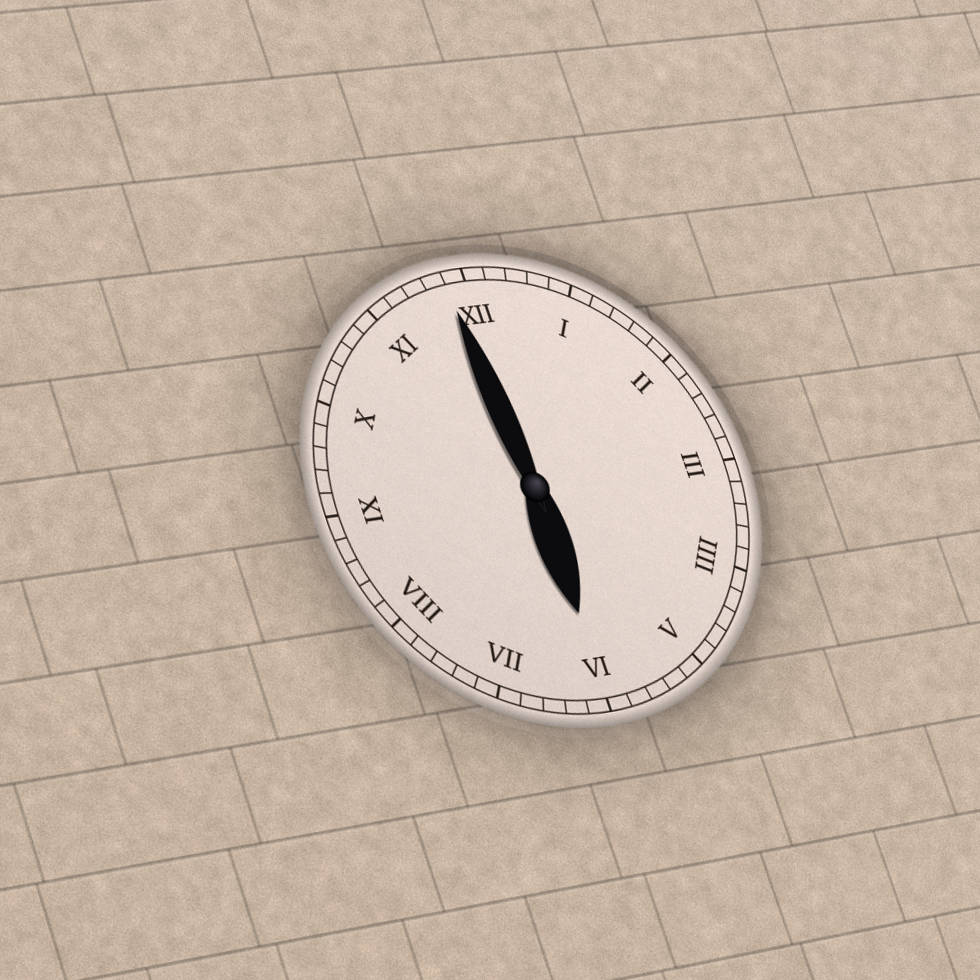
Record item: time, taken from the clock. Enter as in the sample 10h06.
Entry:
5h59
